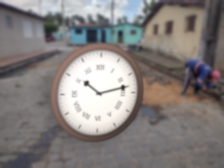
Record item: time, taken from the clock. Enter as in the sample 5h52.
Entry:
10h13
